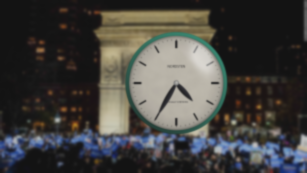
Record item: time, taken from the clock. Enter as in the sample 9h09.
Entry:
4h35
